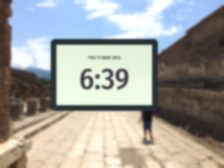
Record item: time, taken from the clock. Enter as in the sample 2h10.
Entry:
6h39
